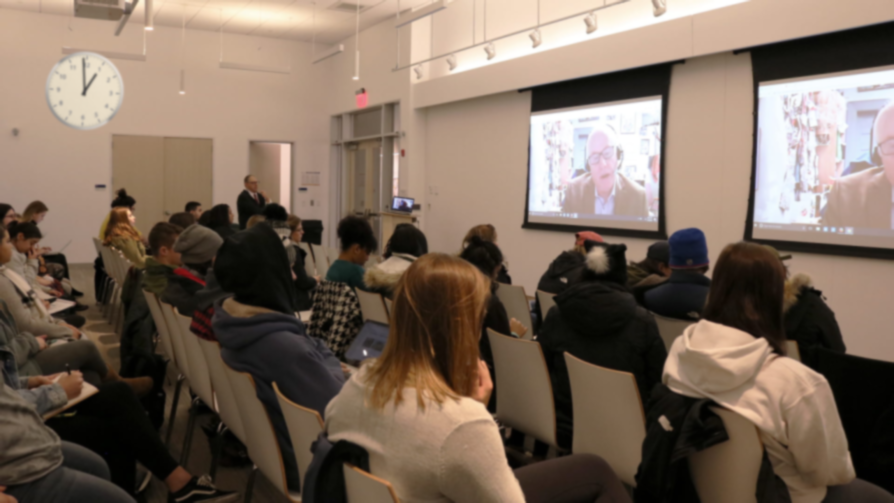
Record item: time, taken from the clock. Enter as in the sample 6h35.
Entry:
12h59
